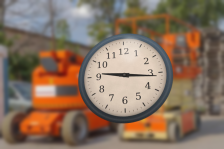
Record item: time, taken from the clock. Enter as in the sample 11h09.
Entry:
9h16
